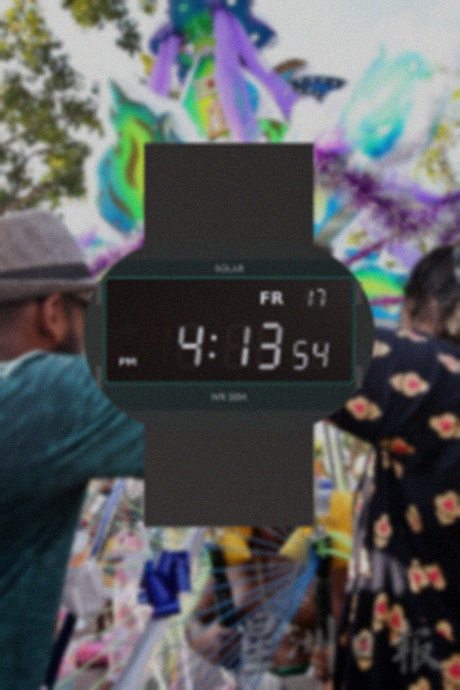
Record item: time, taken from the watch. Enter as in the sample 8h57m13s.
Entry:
4h13m54s
